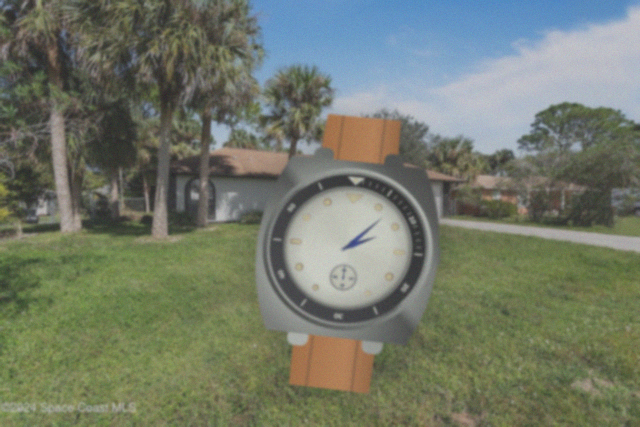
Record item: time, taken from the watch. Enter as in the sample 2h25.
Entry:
2h07
